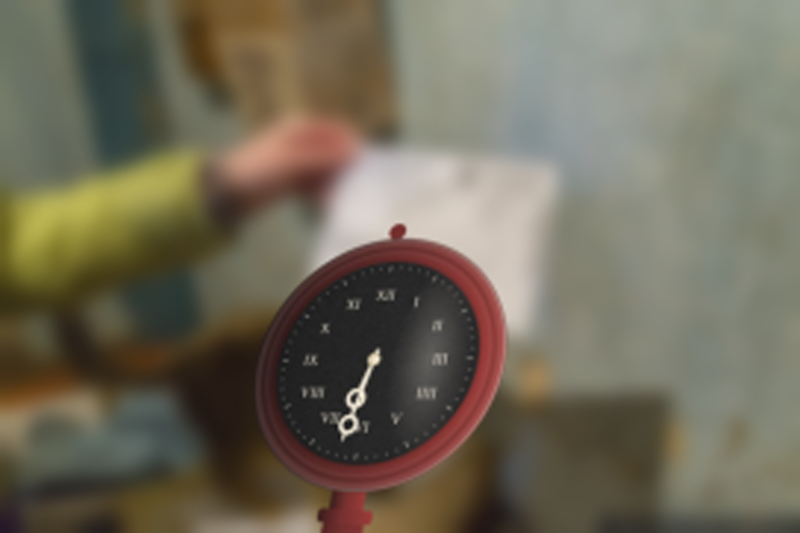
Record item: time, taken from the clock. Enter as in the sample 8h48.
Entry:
6h32
